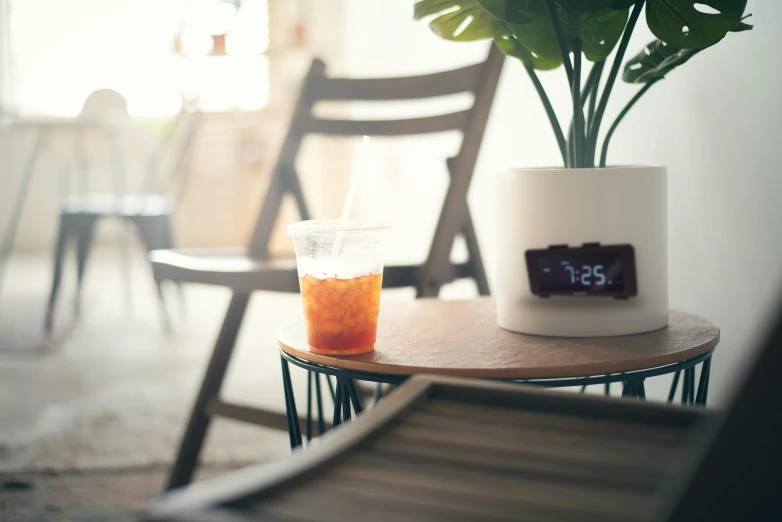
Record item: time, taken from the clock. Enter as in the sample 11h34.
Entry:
7h25
